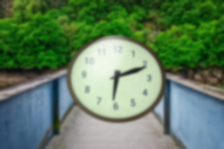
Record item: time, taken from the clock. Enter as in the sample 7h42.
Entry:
6h11
